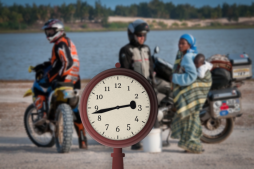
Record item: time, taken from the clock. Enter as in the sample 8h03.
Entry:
2h43
